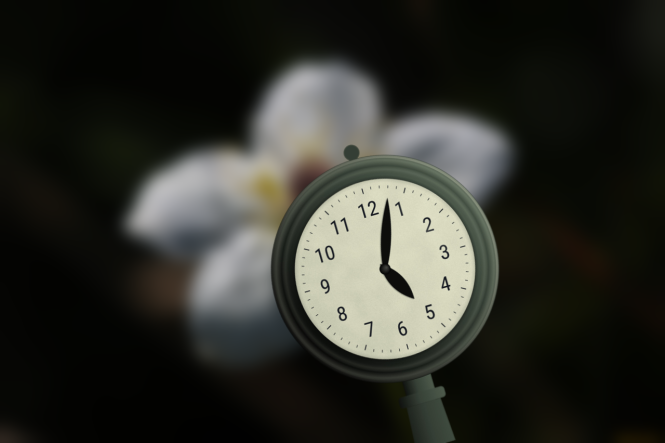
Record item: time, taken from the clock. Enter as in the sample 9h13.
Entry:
5h03
